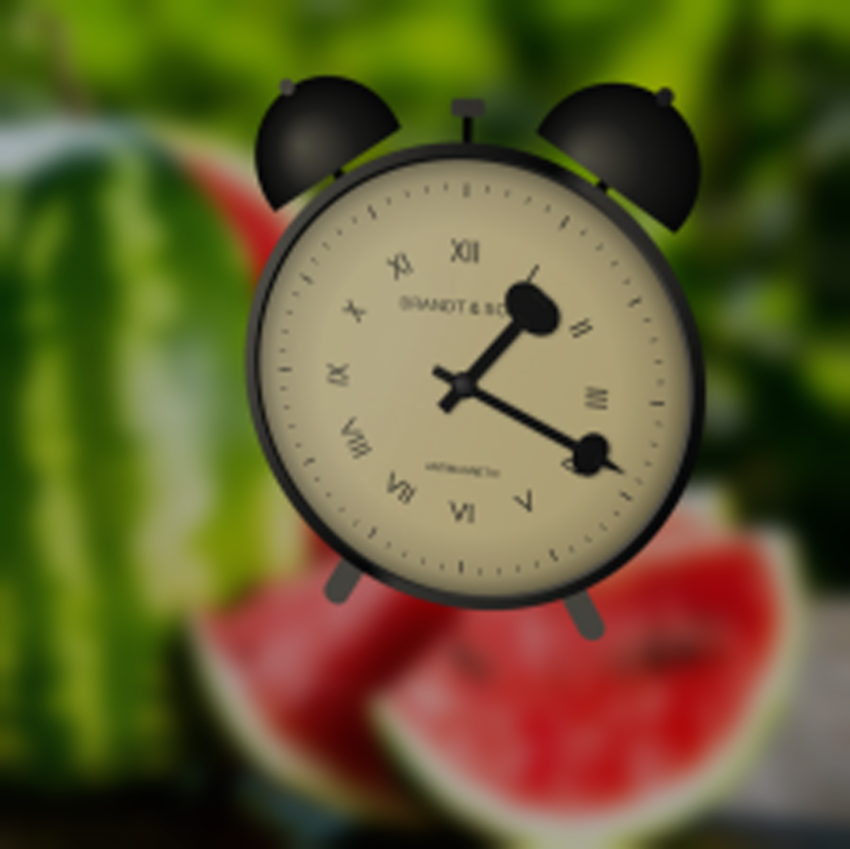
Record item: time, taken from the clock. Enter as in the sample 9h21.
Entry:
1h19
